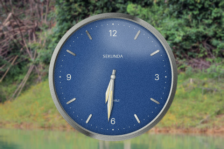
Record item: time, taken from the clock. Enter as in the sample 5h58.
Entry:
6h31
